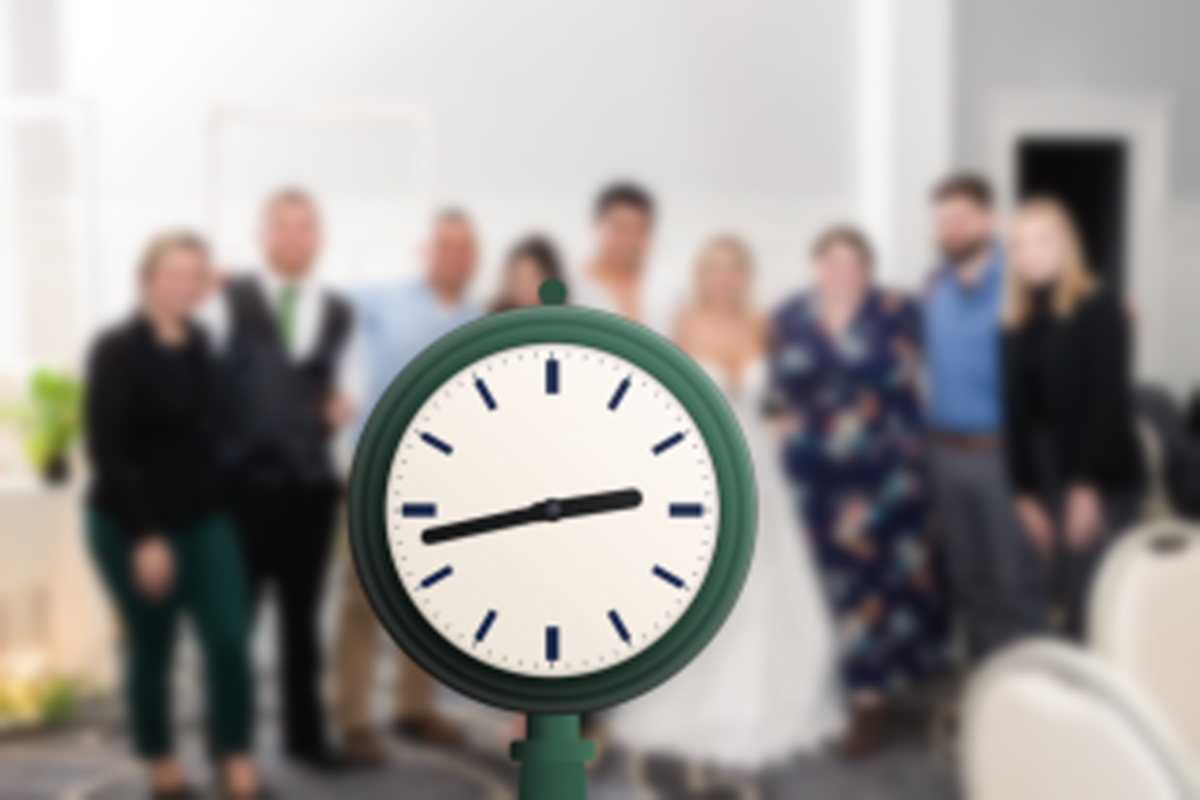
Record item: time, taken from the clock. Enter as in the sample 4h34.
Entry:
2h43
